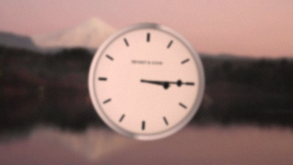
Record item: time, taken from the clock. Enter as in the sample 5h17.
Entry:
3h15
